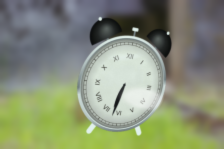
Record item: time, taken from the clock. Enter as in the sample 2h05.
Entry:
6h32
